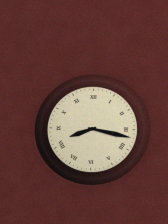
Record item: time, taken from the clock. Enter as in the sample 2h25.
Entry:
8h17
